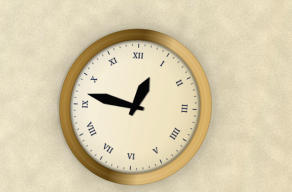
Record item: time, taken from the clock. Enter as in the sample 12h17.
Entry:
12h47
